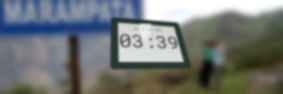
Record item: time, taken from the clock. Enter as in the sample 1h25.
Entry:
3h39
